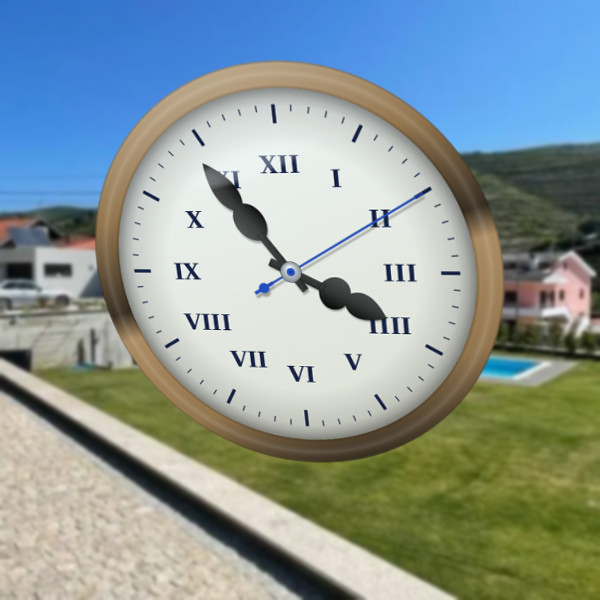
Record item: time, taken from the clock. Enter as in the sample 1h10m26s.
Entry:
3h54m10s
